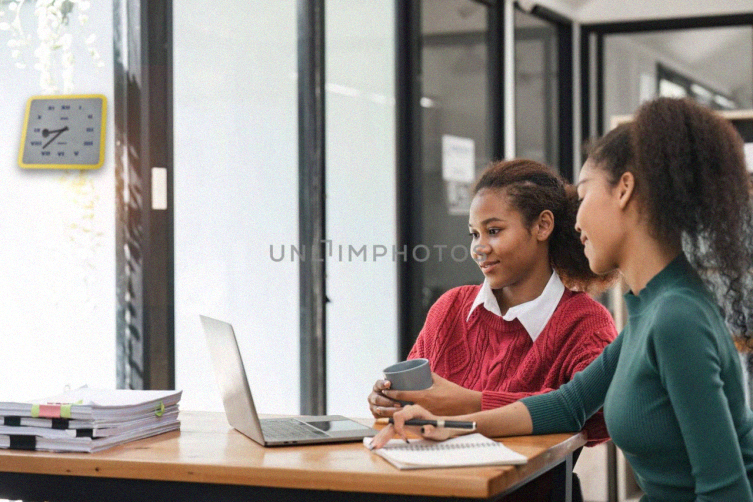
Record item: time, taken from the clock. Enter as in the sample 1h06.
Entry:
8h37
